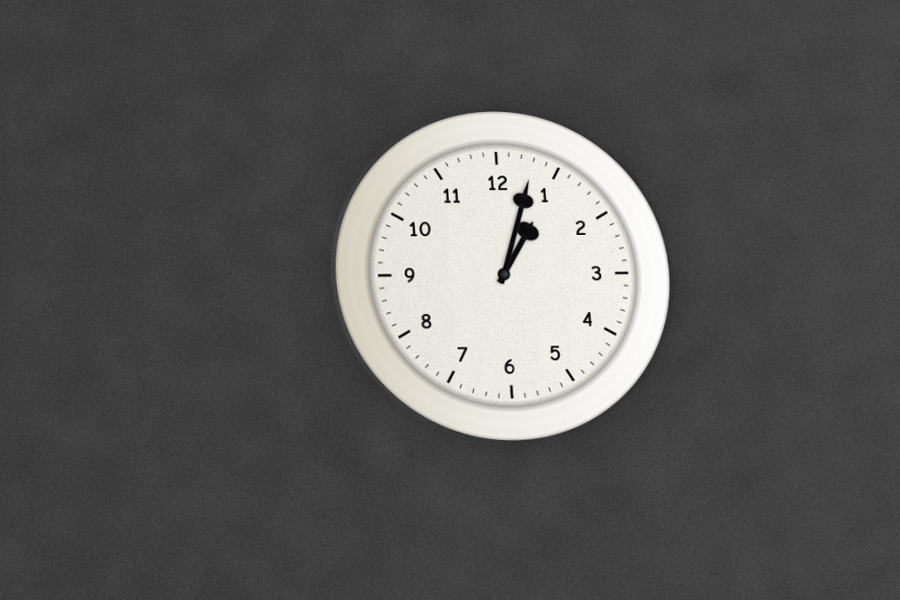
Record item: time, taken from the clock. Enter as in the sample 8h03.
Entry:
1h03
